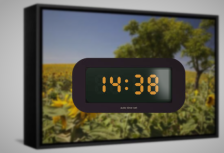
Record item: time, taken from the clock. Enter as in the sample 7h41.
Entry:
14h38
